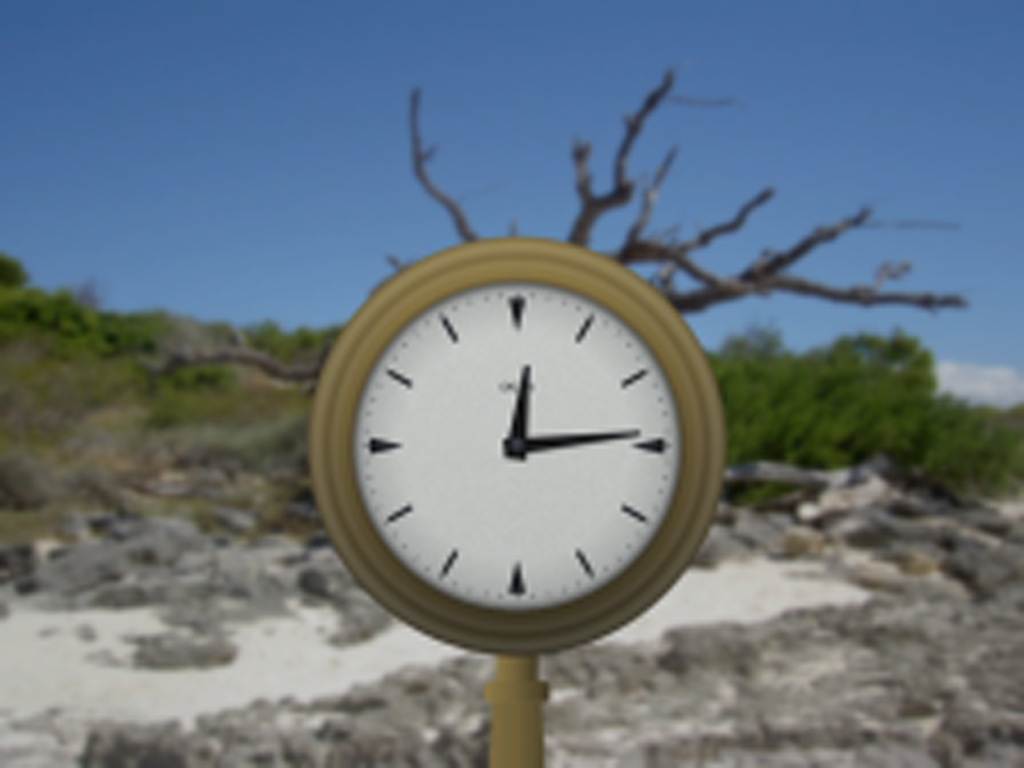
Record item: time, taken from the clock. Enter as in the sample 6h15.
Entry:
12h14
